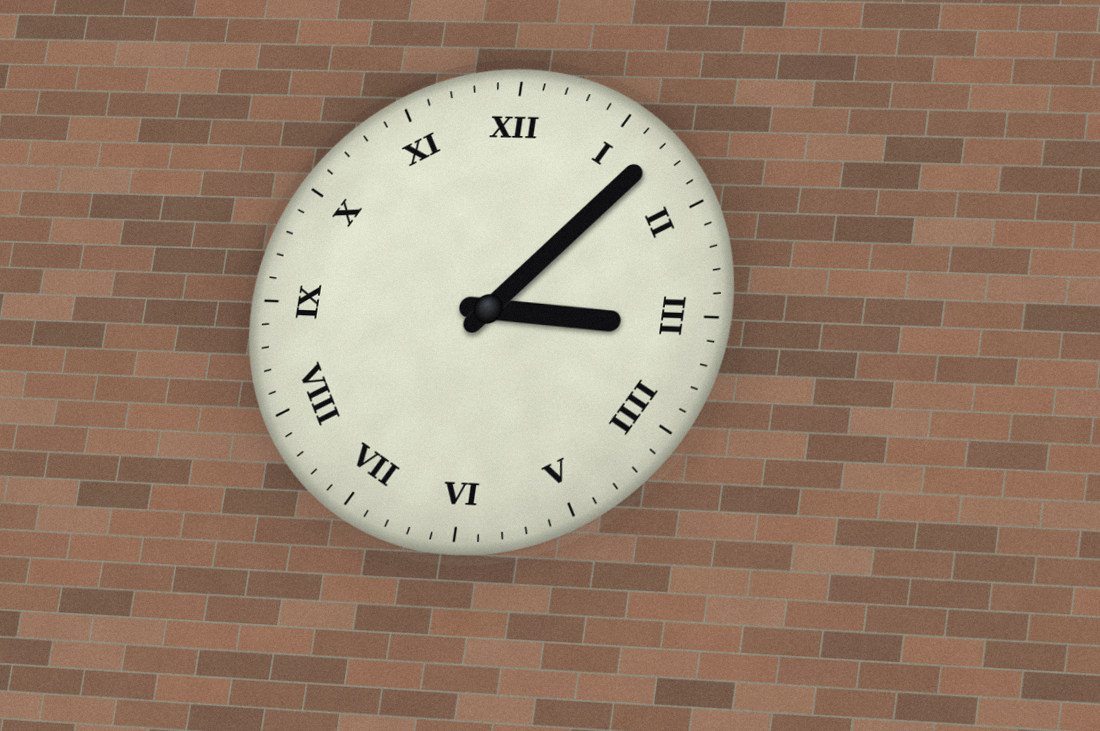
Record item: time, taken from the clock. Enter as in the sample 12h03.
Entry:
3h07
